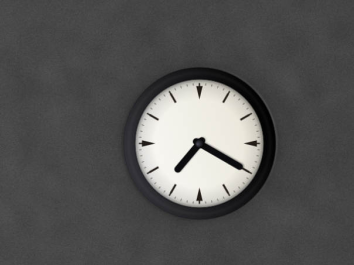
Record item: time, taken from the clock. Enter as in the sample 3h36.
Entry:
7h20
